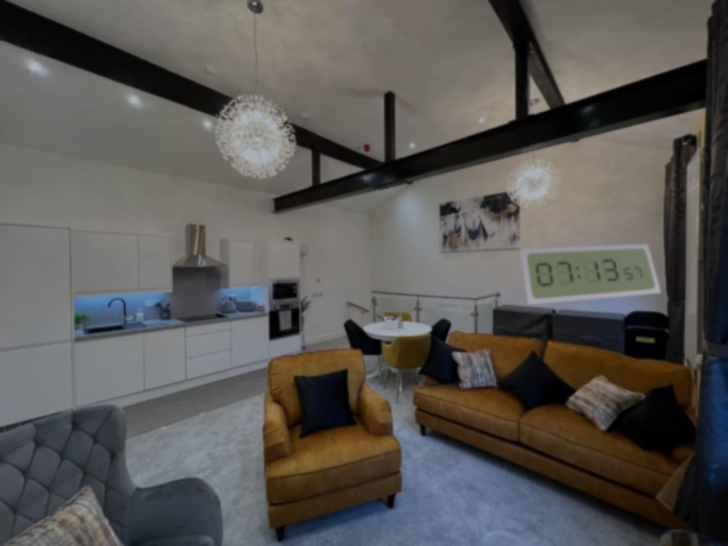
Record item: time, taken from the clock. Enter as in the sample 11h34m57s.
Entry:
7h13m57s
